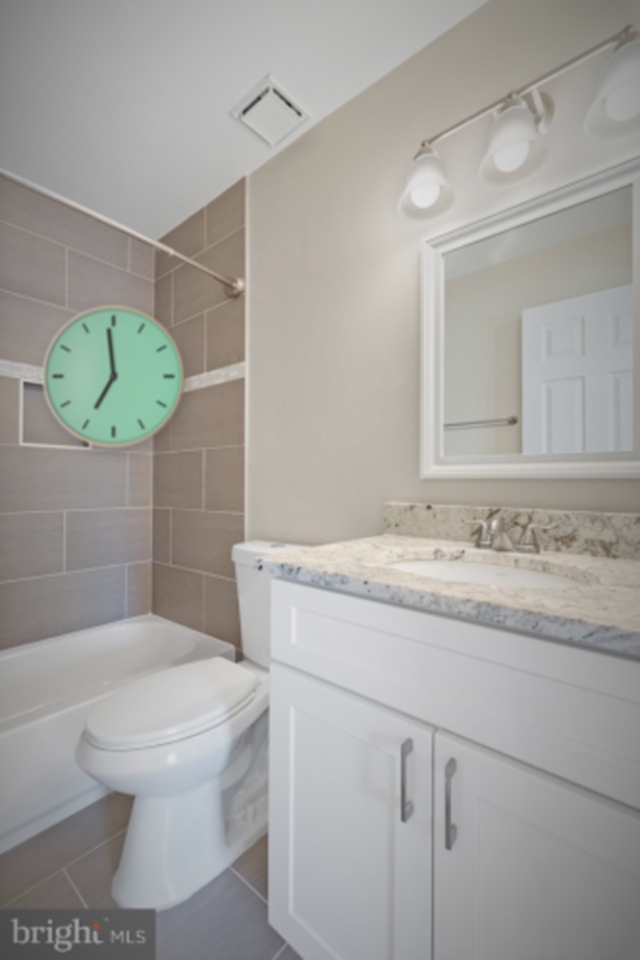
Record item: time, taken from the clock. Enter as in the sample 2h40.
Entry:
6h59
